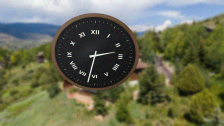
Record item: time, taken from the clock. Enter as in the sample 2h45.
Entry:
2h32
